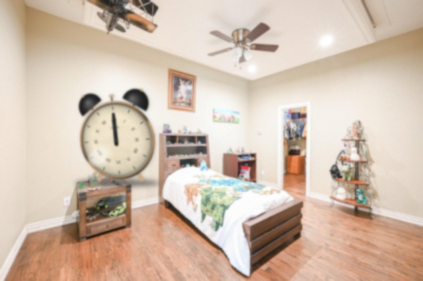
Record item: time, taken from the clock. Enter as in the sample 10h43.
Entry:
12h00
